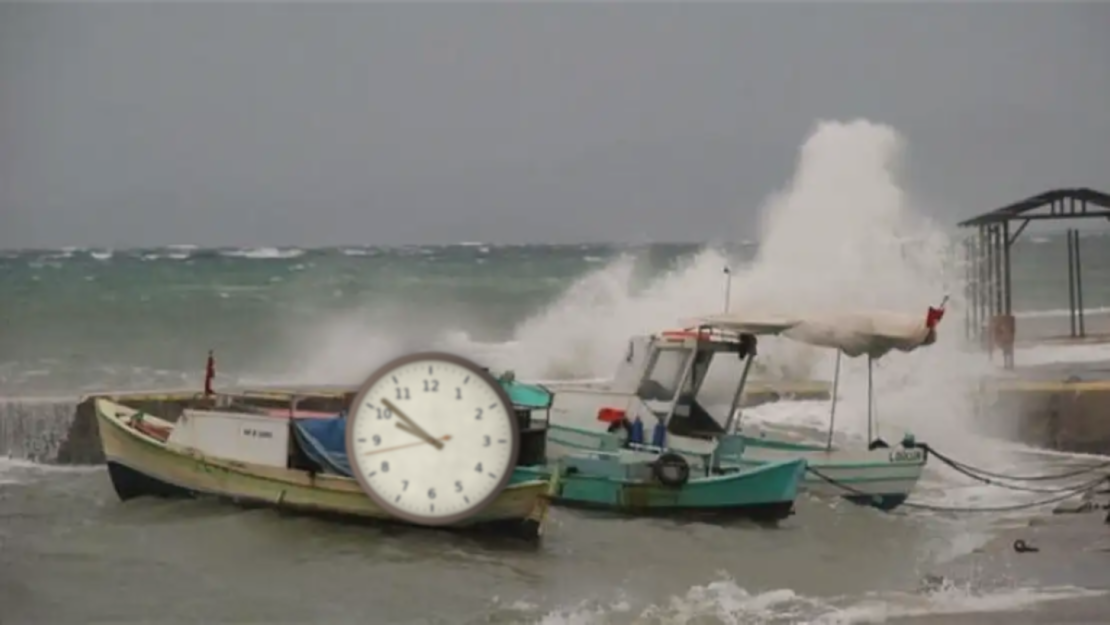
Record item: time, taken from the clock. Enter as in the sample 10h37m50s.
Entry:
9h51m43s
